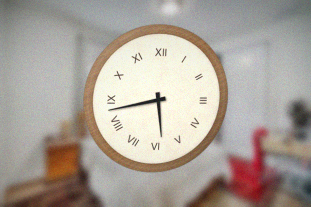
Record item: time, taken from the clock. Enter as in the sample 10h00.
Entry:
5h43
